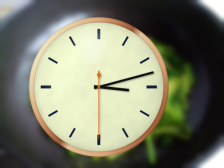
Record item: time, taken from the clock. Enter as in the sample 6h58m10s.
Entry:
3h12m30s
